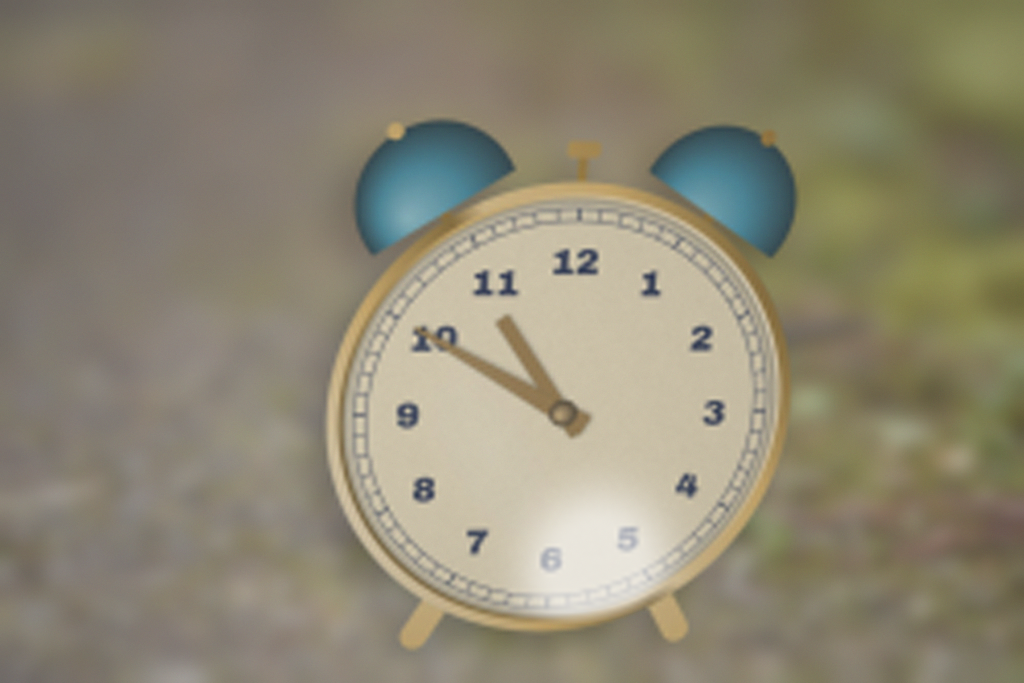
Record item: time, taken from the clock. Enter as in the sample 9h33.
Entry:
10h50
